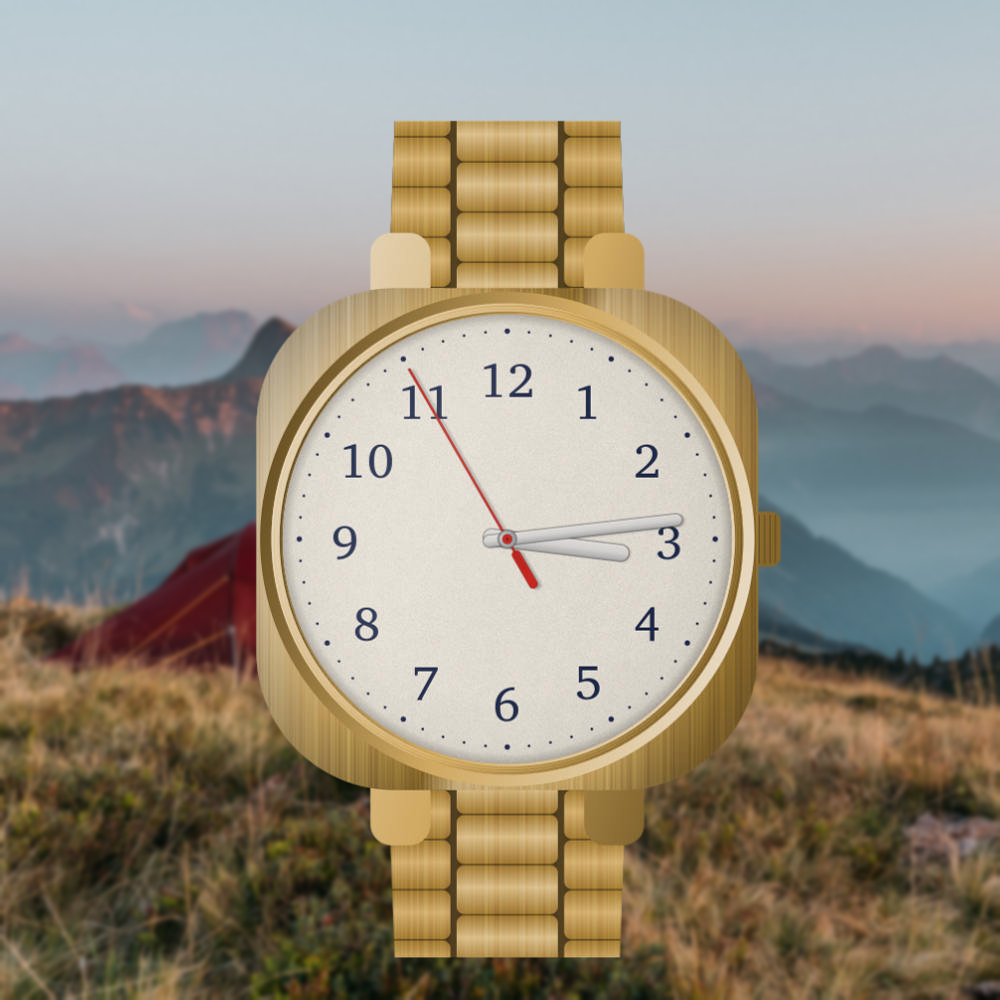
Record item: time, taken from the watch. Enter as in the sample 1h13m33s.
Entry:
3h13m55s
